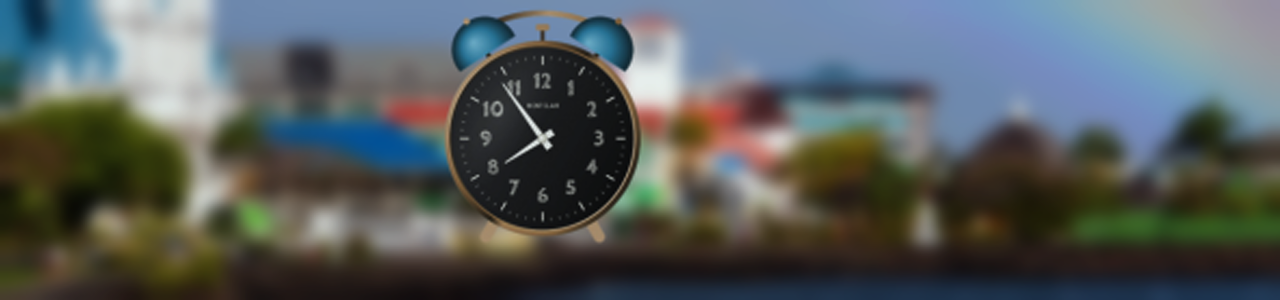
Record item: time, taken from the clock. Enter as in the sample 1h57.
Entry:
7h54
